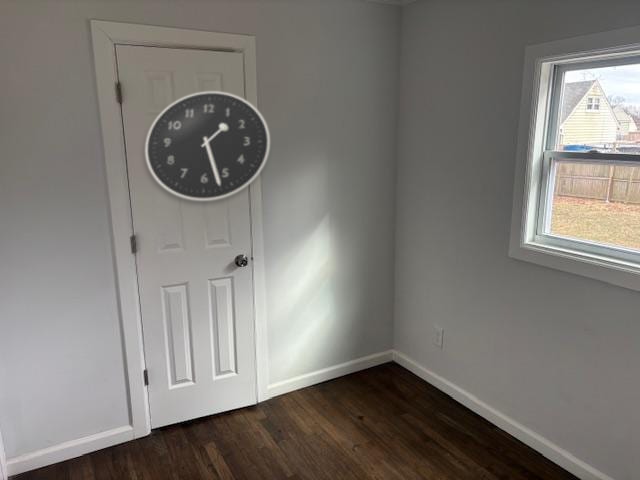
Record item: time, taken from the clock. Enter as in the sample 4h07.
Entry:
1h27
